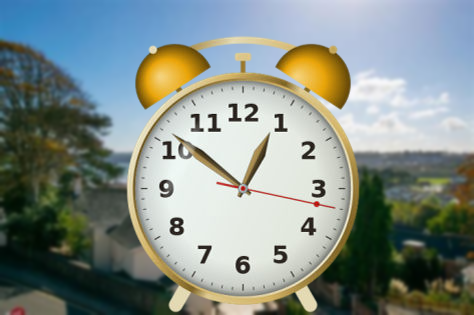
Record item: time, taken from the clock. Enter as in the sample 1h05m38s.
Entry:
12h51m17s
